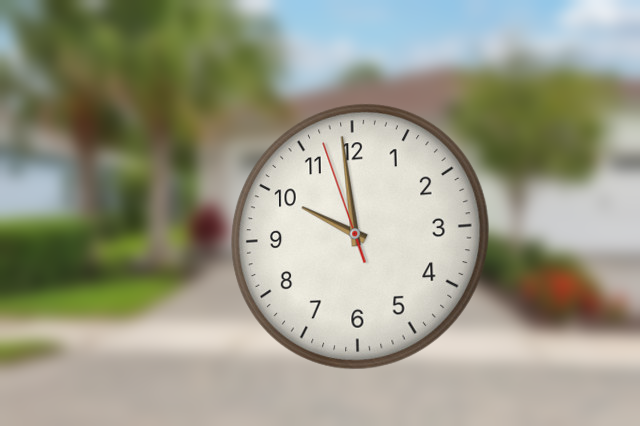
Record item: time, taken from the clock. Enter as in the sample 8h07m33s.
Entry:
9h58m57s
